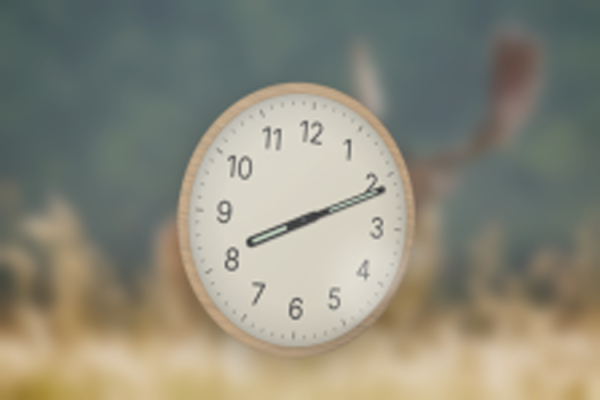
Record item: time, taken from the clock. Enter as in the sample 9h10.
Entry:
8h11
